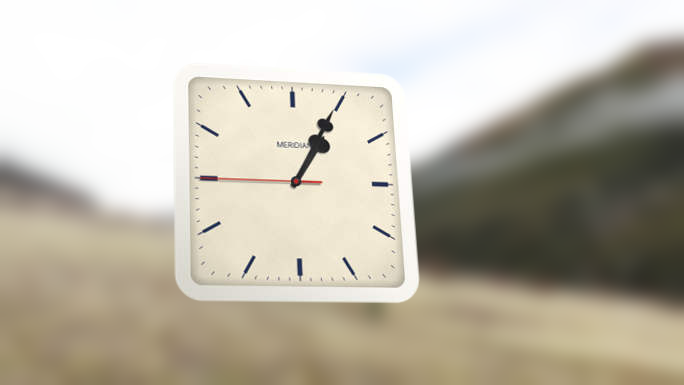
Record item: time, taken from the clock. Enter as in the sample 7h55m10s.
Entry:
1h04m45s
